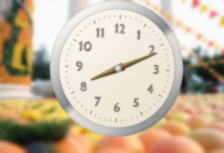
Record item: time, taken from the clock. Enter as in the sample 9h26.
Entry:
8h11
